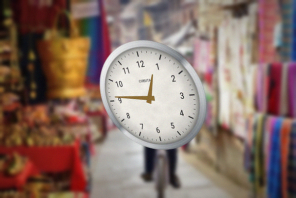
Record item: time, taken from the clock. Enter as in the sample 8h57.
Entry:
12h46
